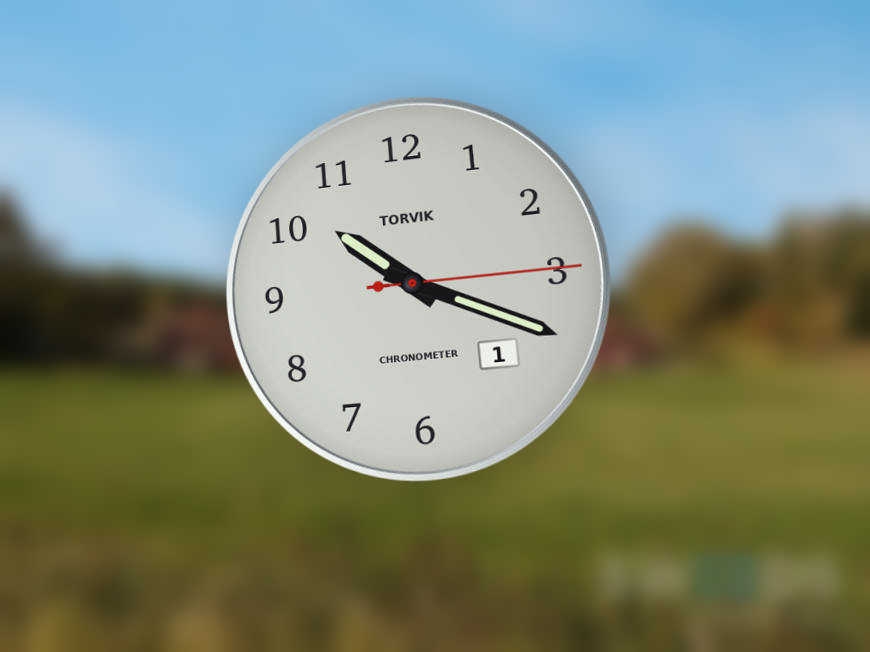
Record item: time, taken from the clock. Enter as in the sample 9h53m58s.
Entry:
10h19m15s
